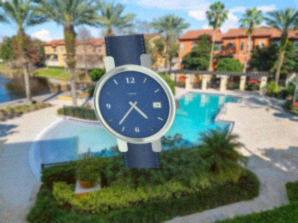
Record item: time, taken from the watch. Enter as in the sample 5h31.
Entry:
4h37
